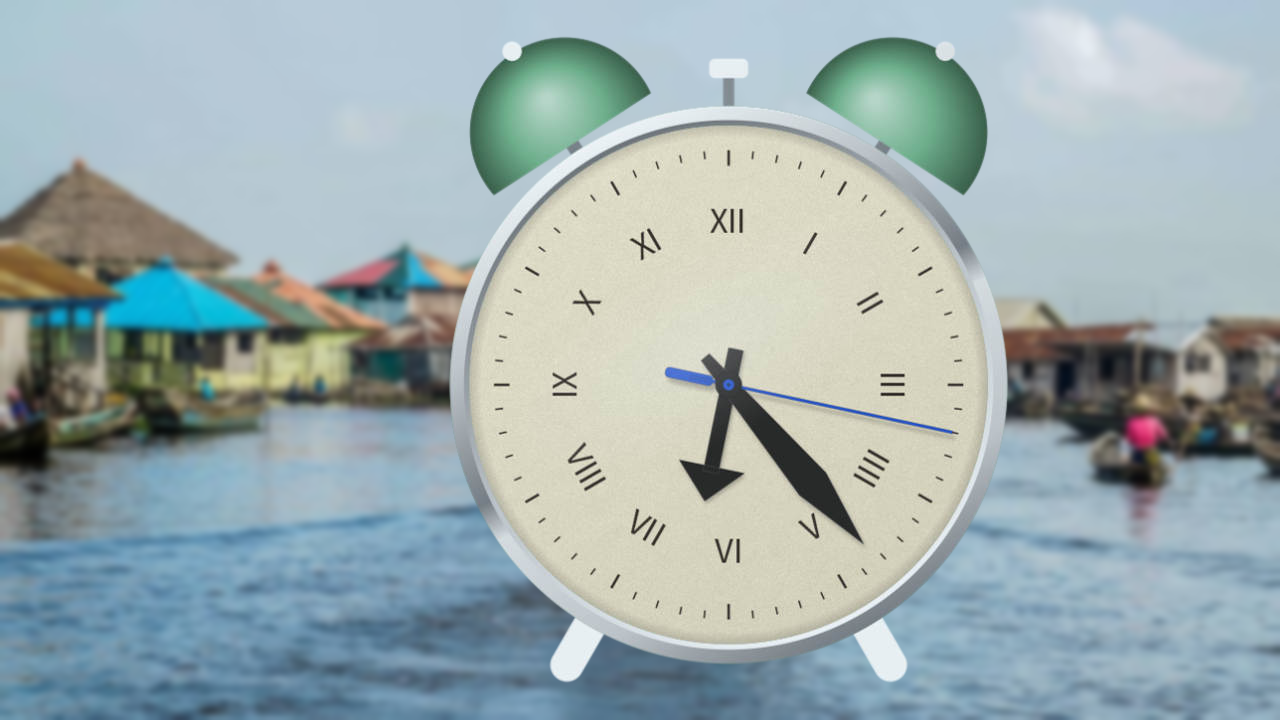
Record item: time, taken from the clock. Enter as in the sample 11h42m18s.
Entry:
6h23m17s
